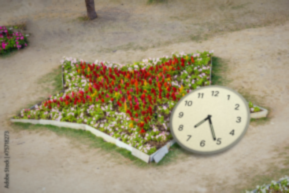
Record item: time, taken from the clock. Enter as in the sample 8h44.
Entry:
7h26
